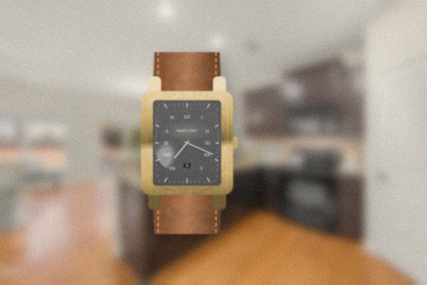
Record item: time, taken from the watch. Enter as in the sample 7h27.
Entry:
7h19
